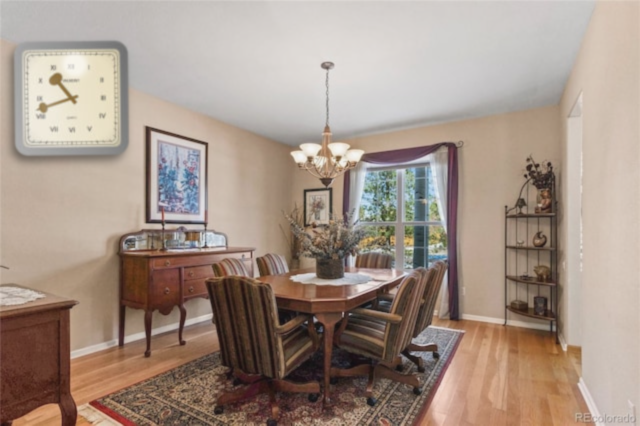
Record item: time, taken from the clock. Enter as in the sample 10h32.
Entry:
10h42
